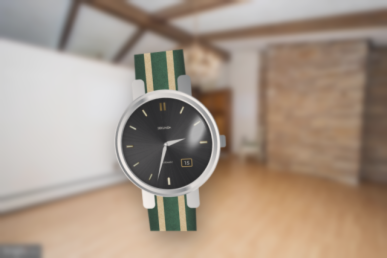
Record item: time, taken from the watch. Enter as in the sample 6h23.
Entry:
2h33
